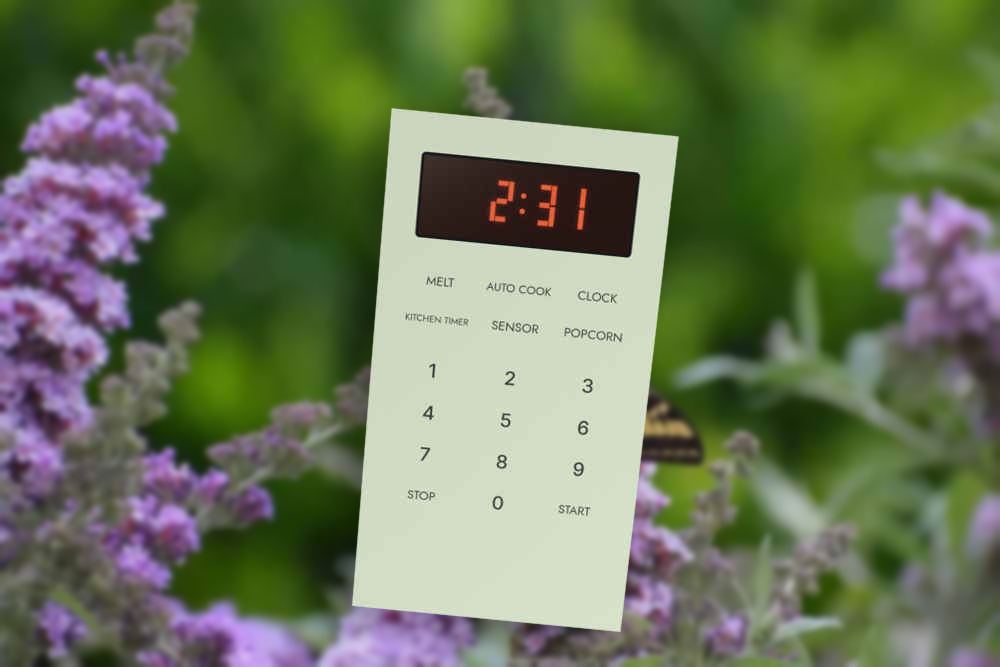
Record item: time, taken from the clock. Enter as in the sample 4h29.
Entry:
2h31
